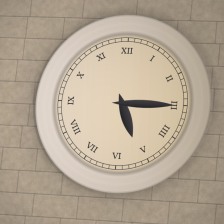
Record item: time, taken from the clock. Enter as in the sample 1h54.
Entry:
5h15
